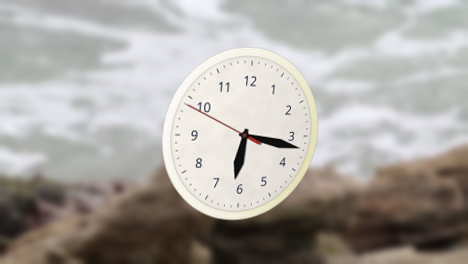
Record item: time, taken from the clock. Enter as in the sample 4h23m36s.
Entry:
6h16m49s
